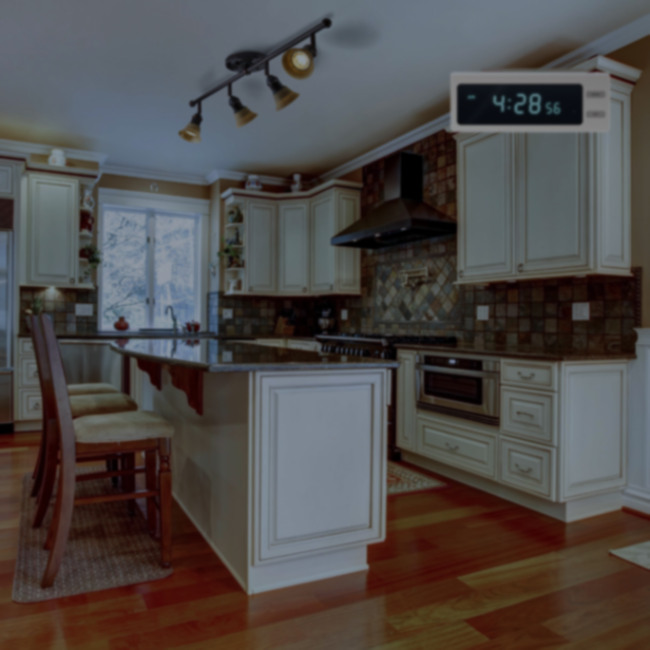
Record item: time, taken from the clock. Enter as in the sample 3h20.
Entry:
4h28
